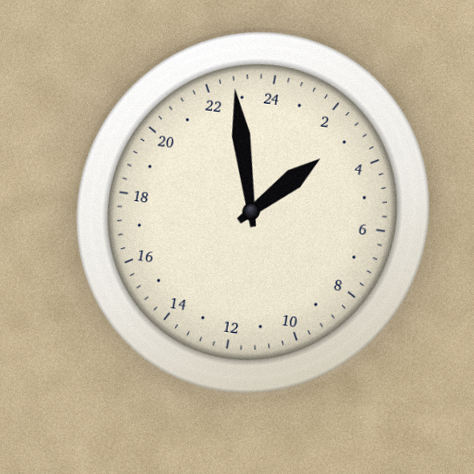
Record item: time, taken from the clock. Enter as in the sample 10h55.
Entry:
2h57
